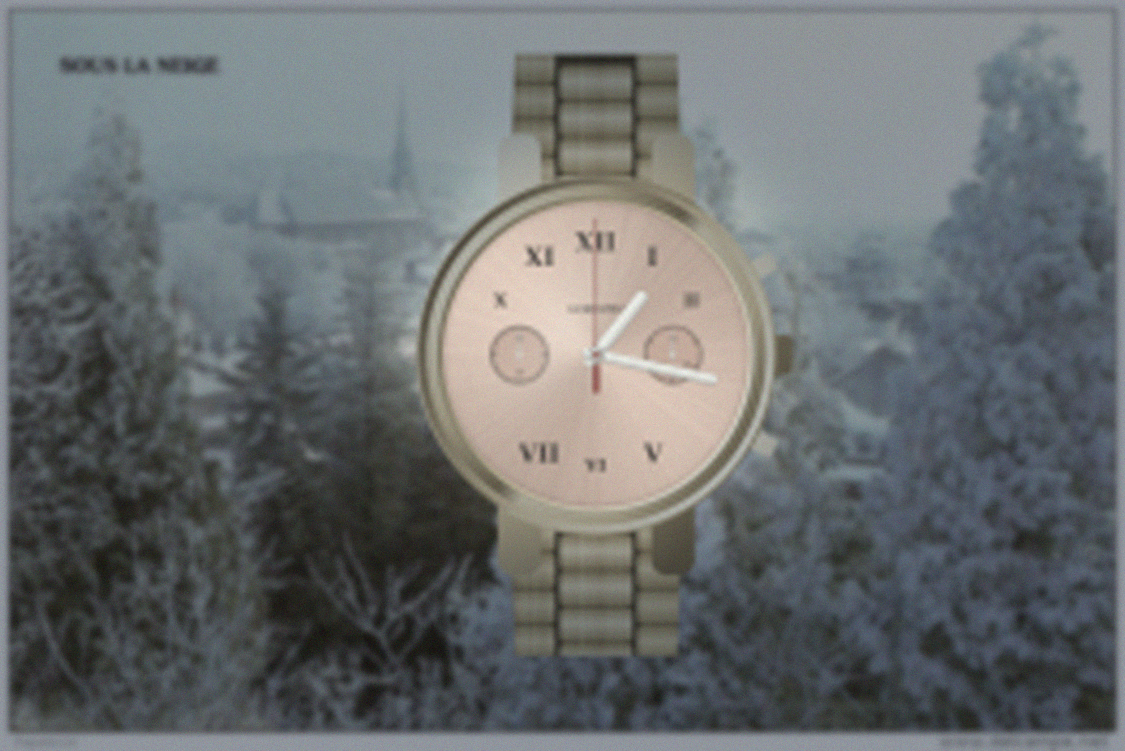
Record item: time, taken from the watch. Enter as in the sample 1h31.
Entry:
1h17
